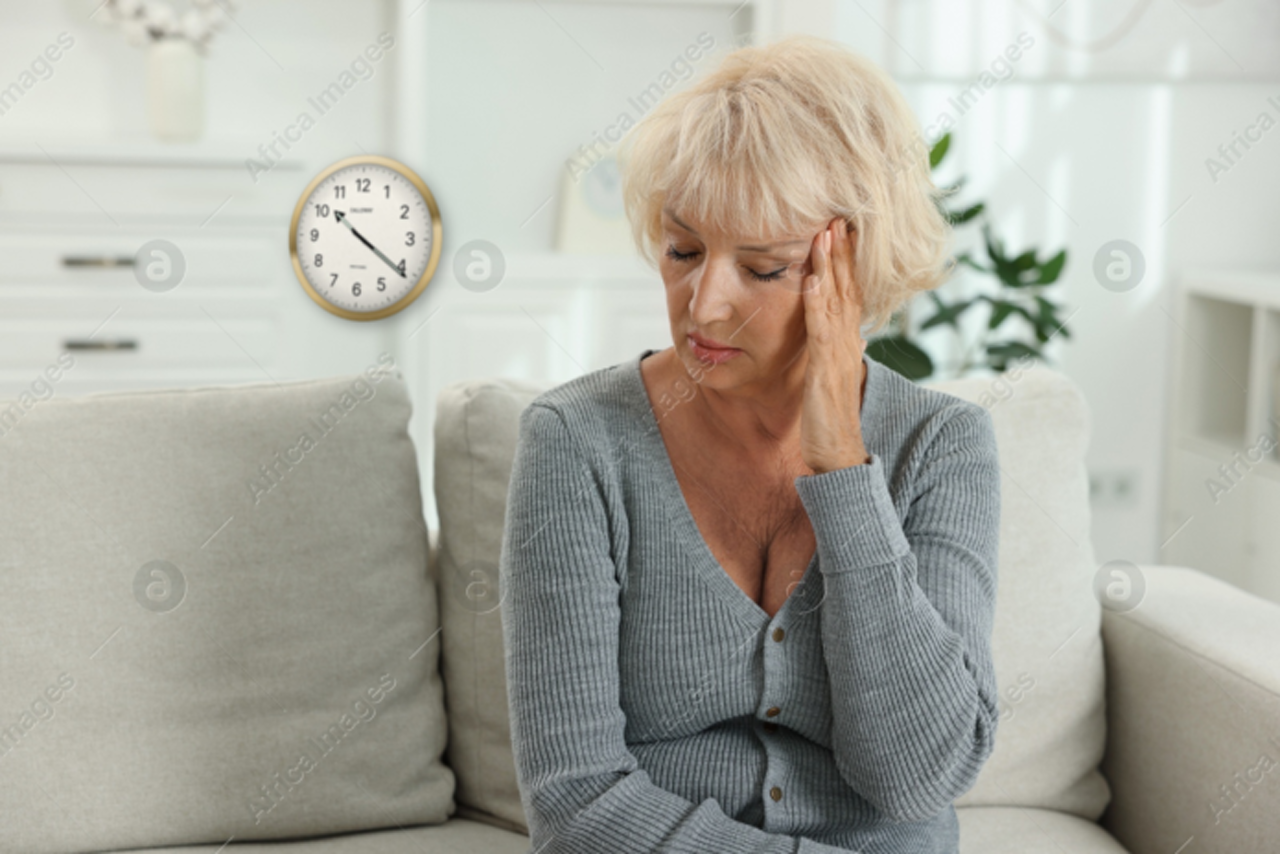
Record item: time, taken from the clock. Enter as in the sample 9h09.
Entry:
10h21
